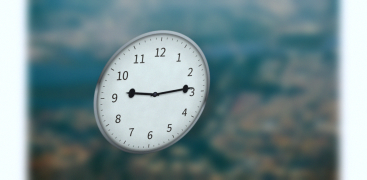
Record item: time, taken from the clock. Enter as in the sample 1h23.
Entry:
9h14
